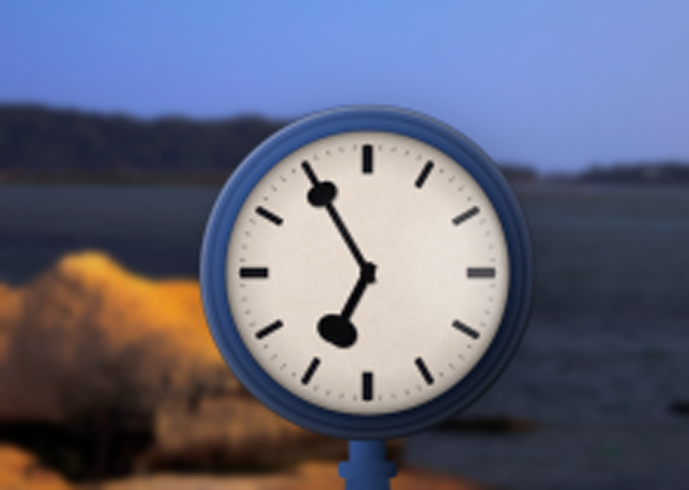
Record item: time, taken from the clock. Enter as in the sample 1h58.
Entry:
6h55
